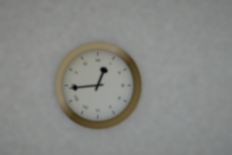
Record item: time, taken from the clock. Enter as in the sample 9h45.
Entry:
12h44
